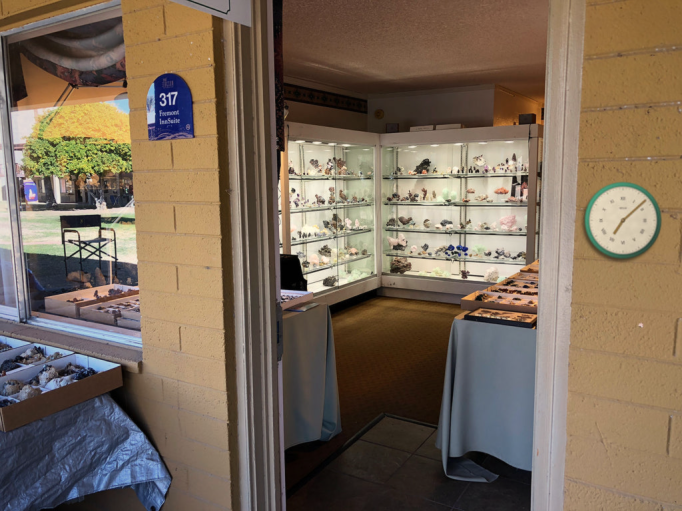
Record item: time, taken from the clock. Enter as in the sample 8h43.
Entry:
7h08
